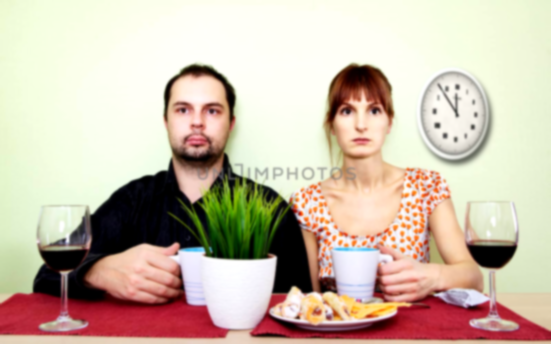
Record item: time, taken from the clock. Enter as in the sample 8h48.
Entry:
11h53
